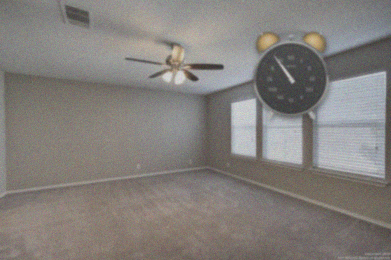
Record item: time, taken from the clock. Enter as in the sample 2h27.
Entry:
10h54
